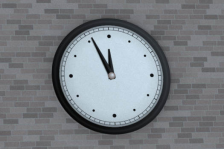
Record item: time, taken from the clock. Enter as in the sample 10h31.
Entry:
11h56
